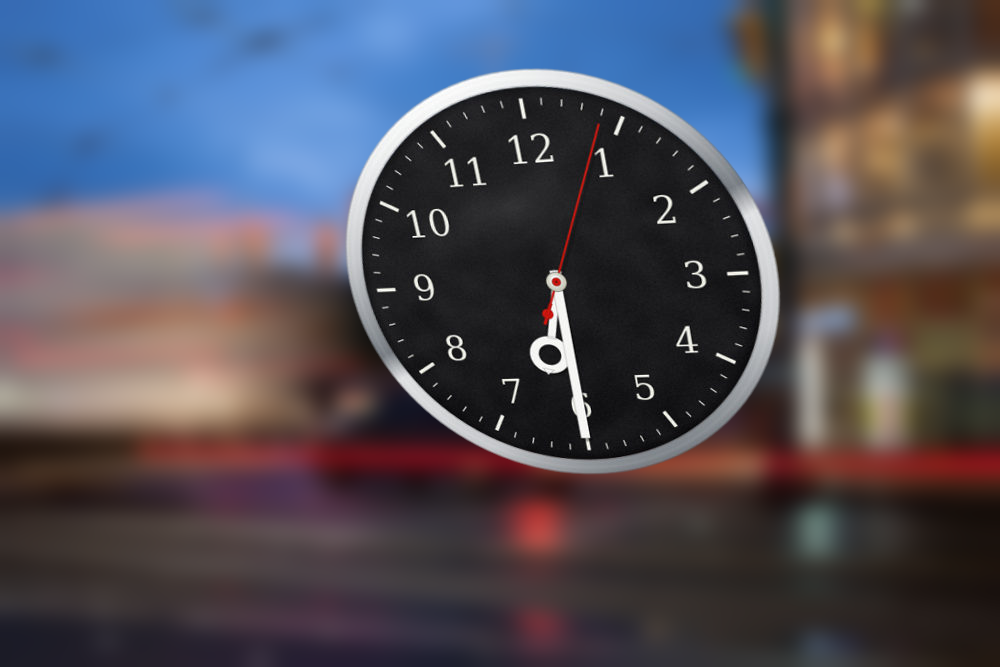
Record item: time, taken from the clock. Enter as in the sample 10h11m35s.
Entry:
6h30m04s
